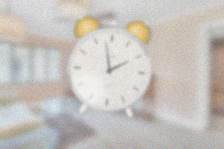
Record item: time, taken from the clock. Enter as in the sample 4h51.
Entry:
1h58
